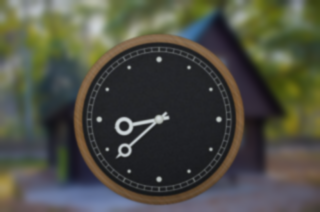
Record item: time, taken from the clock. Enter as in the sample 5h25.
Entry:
8h38
